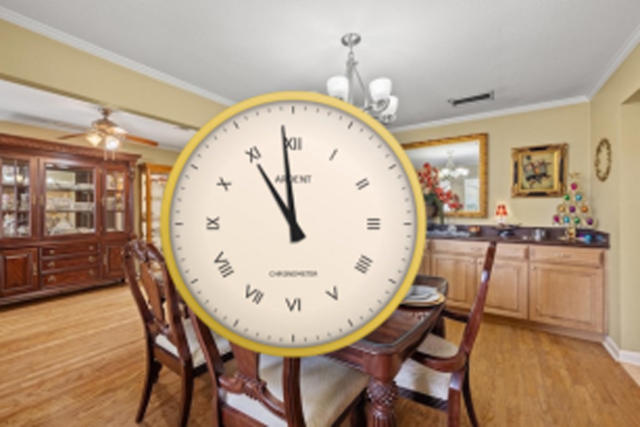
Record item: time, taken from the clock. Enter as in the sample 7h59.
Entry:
10h59
